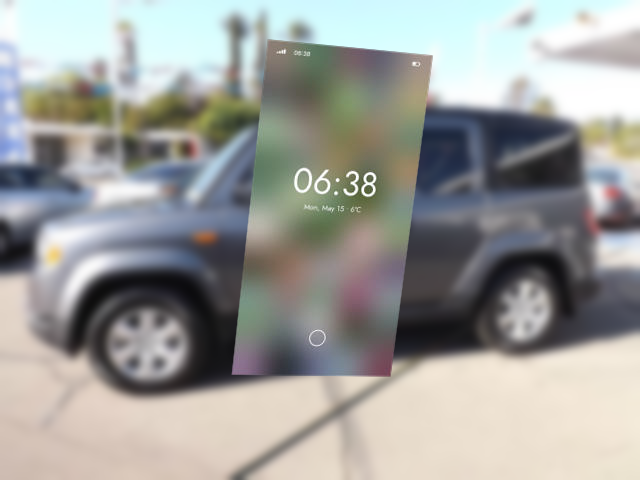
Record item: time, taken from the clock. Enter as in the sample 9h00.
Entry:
6h38
